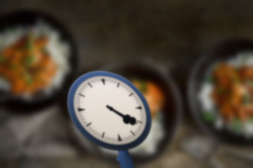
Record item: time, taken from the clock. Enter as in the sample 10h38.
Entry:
4h21
